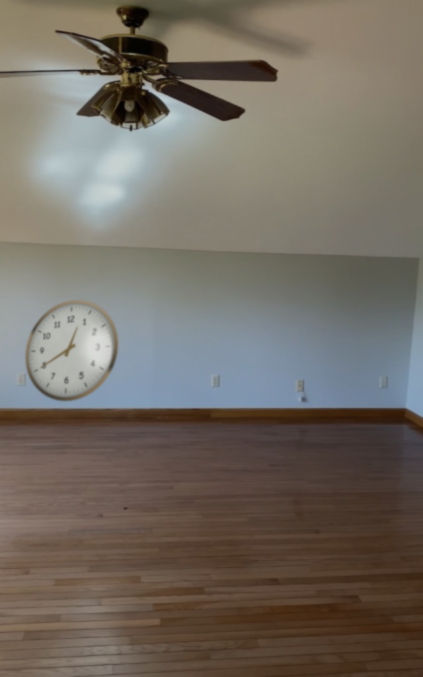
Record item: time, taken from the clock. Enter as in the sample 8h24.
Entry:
12h40
